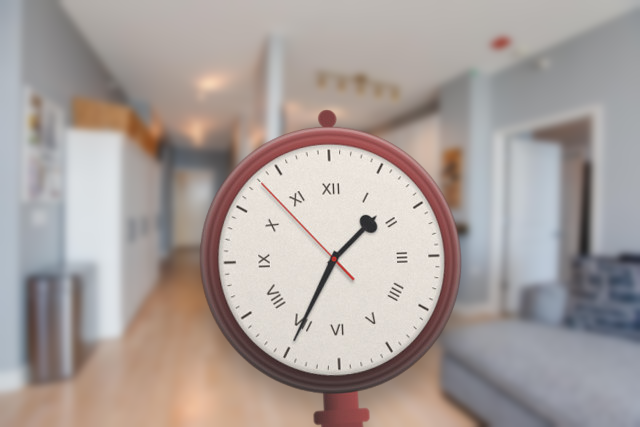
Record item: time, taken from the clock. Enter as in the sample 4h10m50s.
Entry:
1h34m53s
